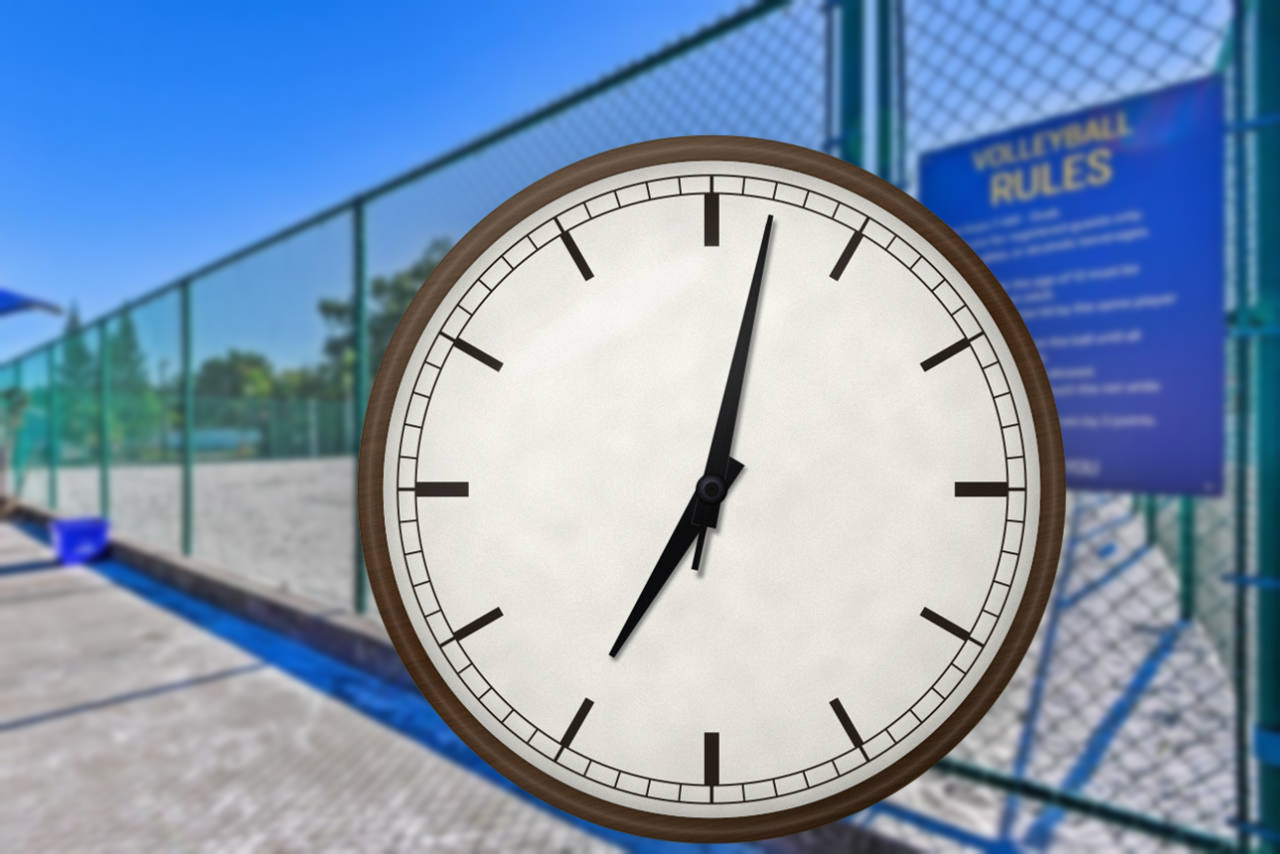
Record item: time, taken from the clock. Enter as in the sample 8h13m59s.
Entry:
7h02m02s
